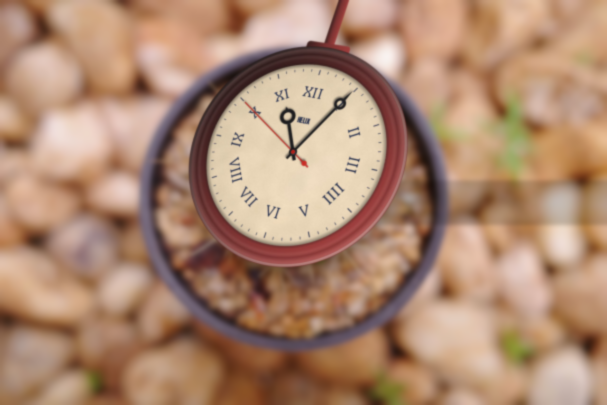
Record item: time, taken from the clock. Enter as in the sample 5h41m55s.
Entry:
11h04m50s
